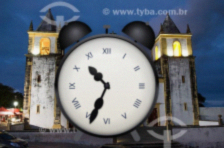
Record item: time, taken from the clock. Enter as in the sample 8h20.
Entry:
10h34
